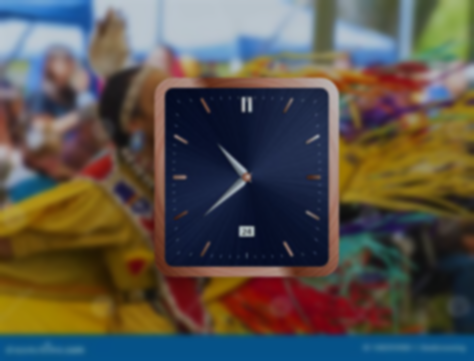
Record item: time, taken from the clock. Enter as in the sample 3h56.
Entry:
10h38
